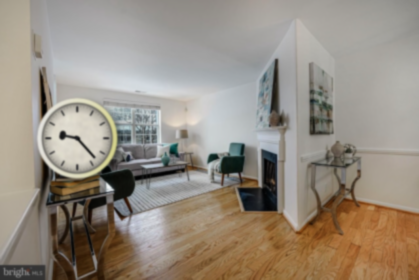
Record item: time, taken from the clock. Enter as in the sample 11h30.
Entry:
9h23
